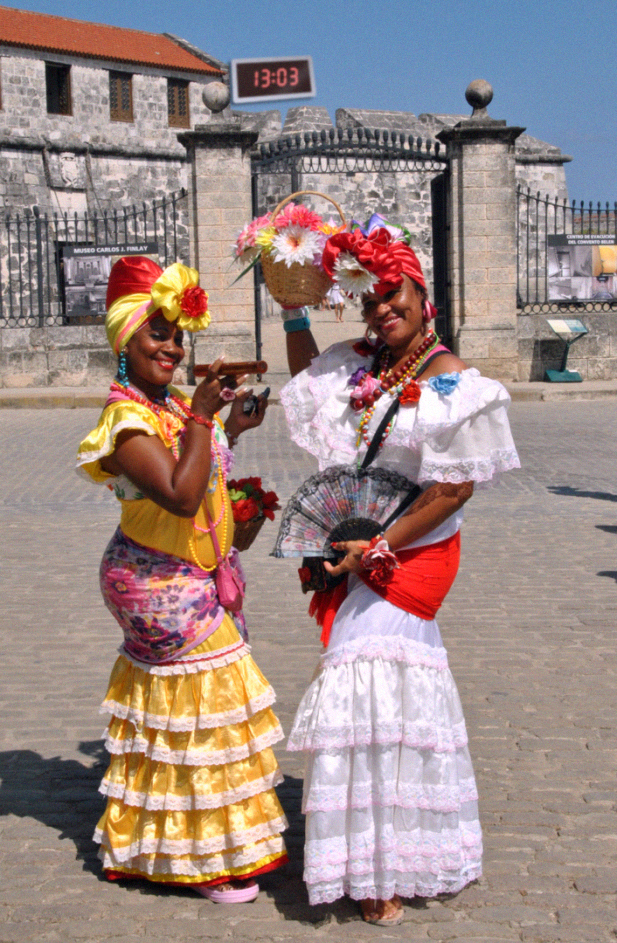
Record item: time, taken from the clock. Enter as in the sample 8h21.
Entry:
13h03
